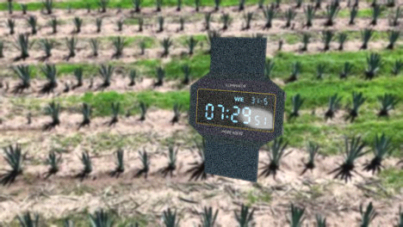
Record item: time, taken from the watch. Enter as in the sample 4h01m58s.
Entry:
7h29m51s
